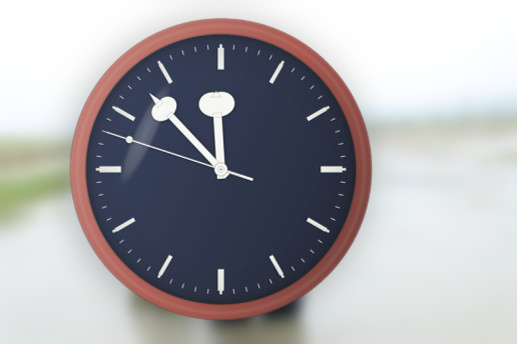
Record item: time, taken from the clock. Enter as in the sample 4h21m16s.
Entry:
11h52m48s
